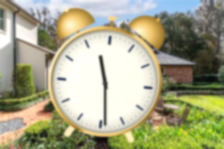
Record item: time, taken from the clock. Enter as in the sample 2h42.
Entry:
11h29
